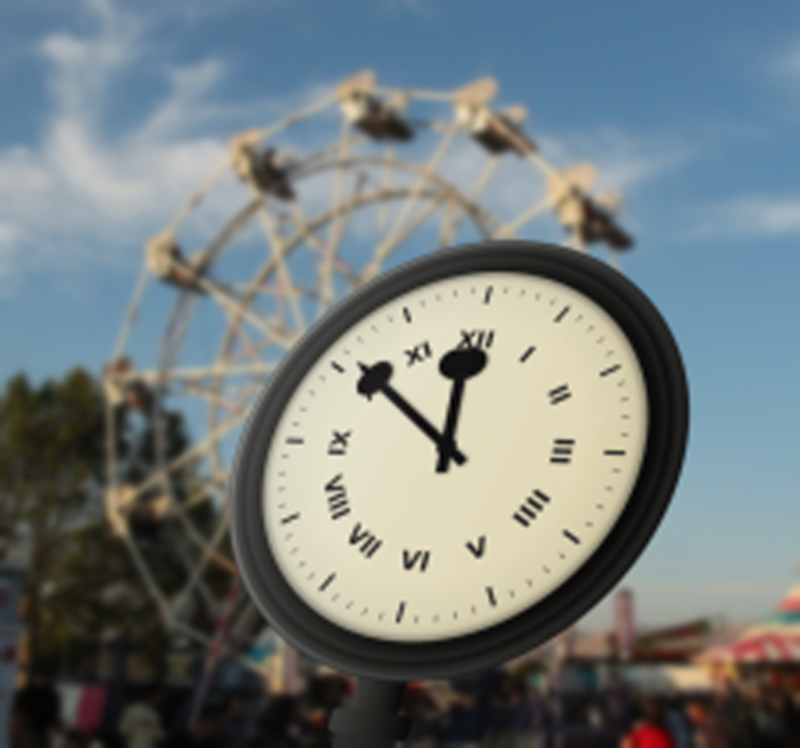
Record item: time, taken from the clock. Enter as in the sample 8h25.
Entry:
11h51
